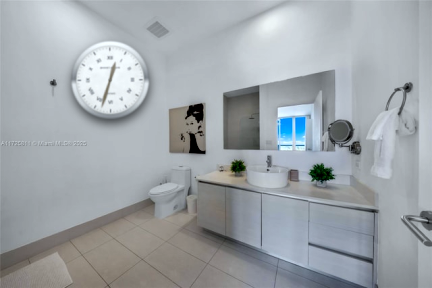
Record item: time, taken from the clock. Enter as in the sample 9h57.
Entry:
12h33
